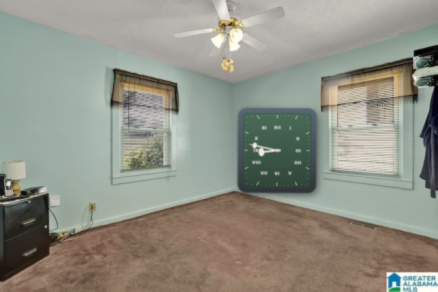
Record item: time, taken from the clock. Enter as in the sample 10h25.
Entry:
8h47
